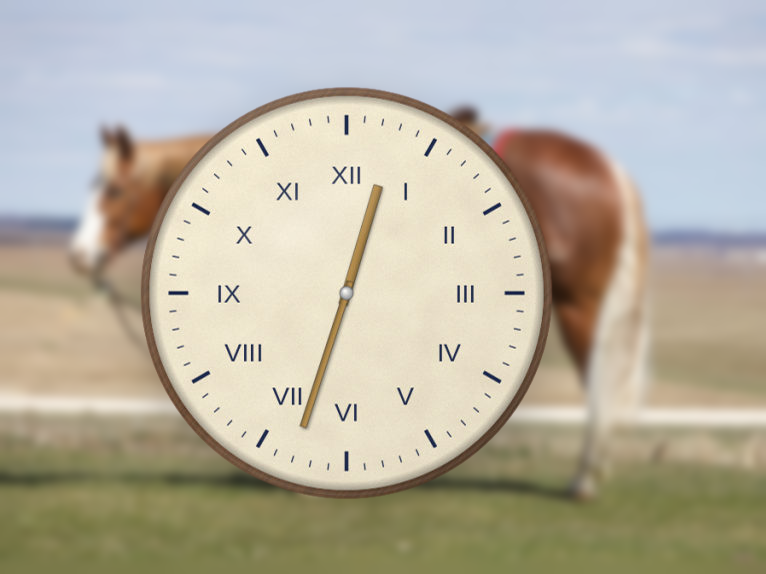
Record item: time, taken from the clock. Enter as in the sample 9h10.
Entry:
12h33
